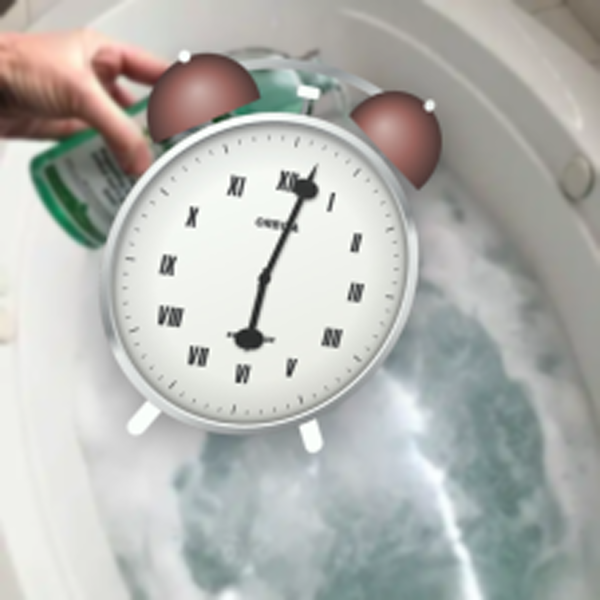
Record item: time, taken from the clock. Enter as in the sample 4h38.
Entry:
6h02
